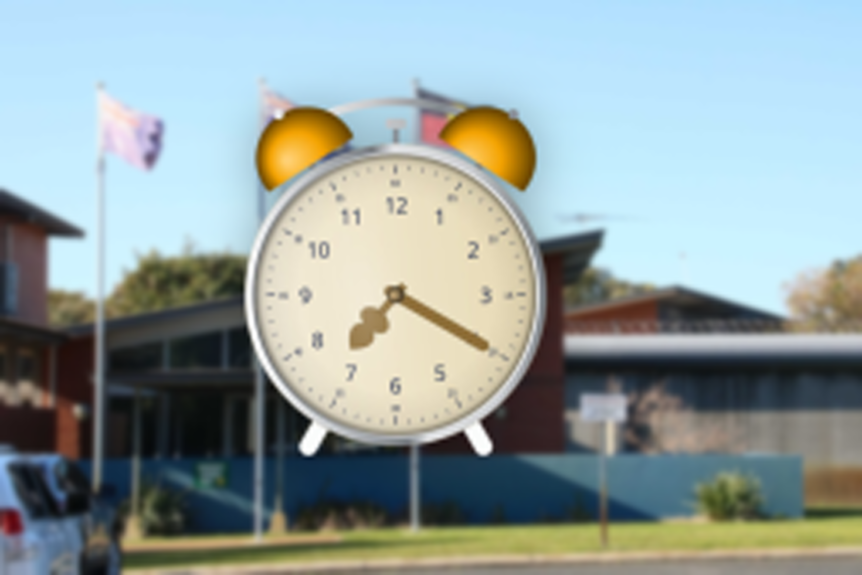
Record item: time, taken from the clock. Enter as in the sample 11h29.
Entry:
7h20
